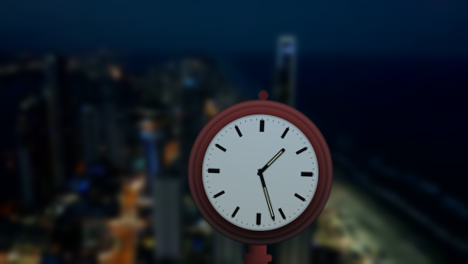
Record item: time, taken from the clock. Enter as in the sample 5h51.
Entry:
1h27
